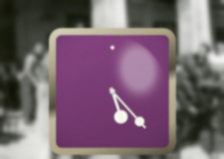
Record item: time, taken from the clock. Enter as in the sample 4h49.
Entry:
5h23
